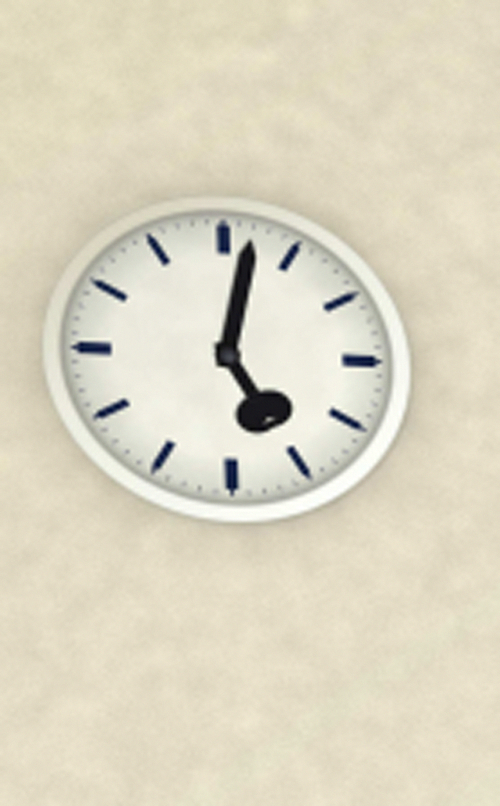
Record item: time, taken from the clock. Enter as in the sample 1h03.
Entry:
5h02
